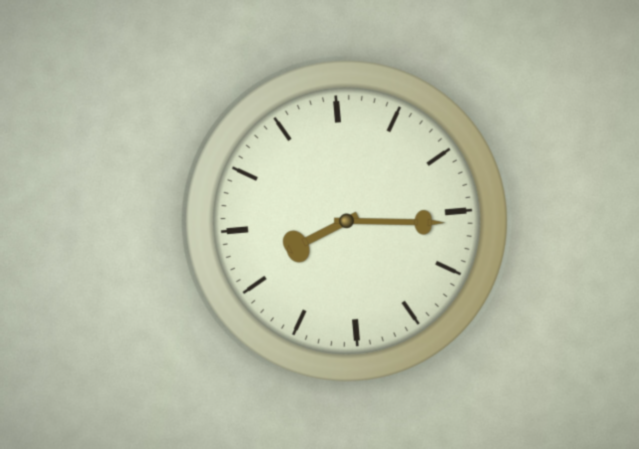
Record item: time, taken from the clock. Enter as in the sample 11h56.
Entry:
8h16
